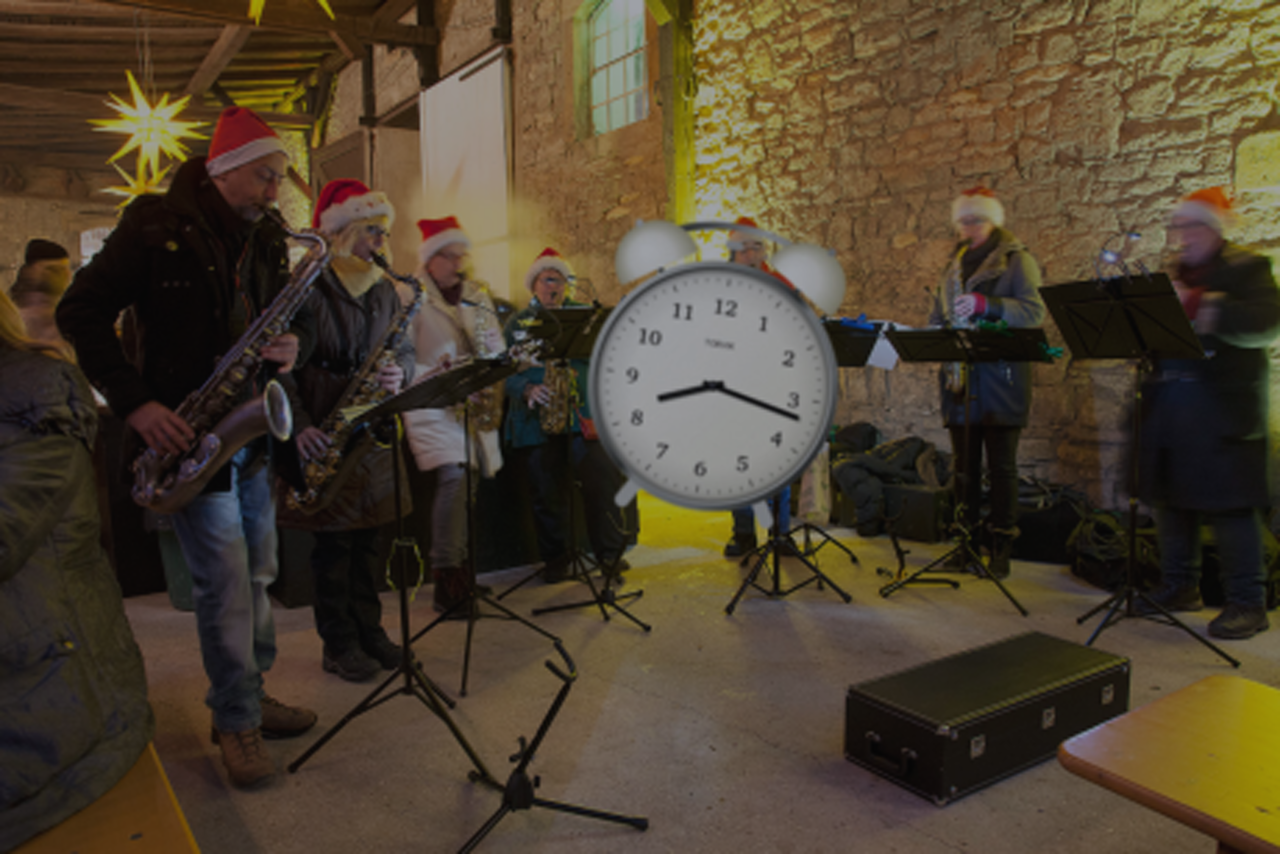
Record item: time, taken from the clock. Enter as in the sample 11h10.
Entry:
8h17
